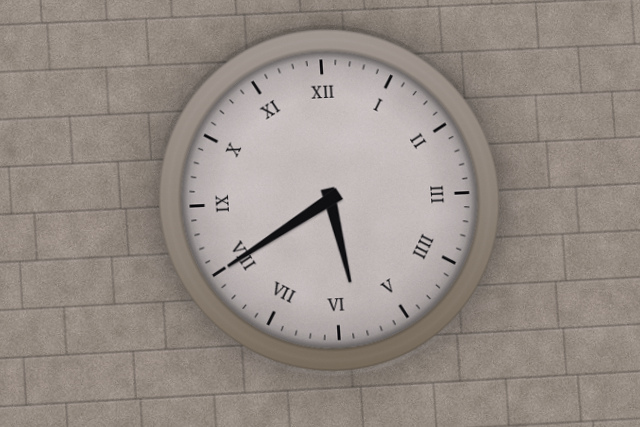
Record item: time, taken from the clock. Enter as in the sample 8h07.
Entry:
5h40
